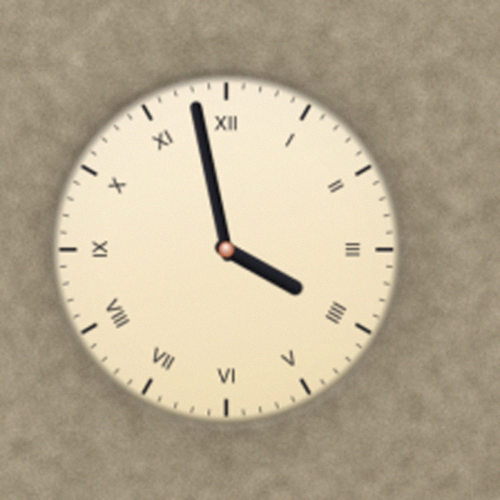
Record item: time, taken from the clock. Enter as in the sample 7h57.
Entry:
3h58
